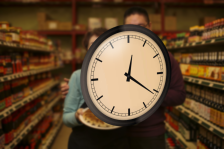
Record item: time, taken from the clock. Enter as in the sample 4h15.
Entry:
12h21
